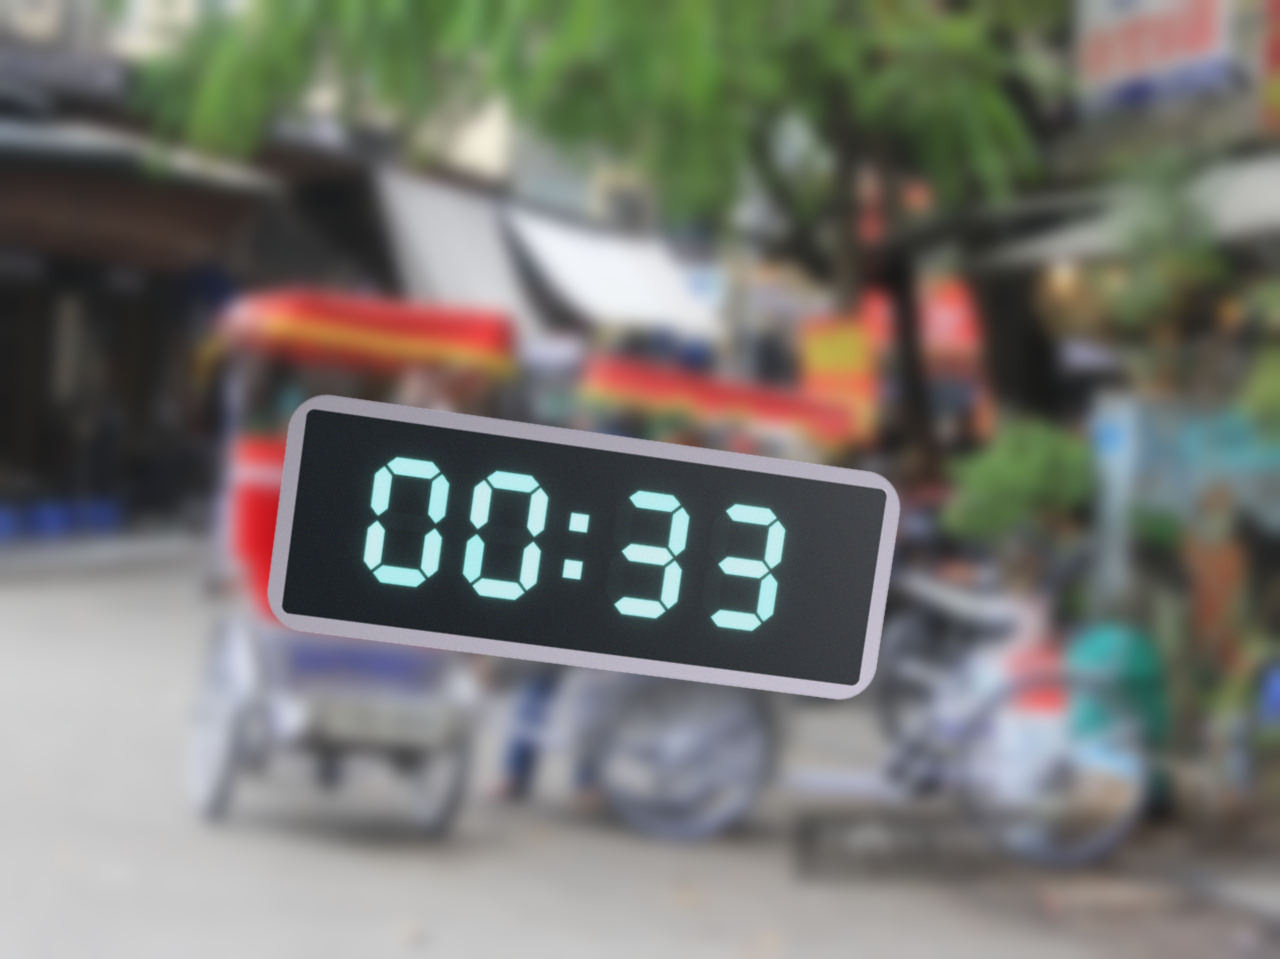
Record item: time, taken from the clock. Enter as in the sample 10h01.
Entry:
0h33
